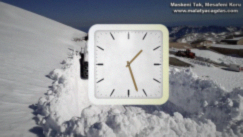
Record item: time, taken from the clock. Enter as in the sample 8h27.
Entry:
1h27
